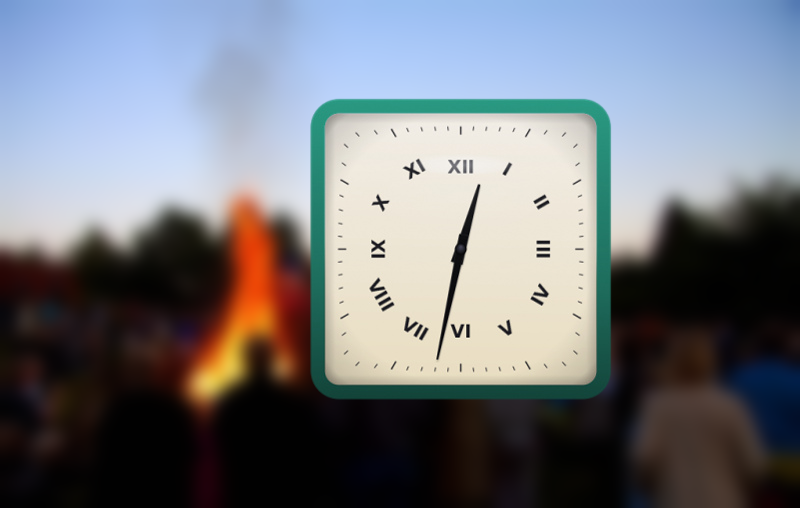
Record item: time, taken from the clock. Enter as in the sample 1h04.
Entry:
12h32
